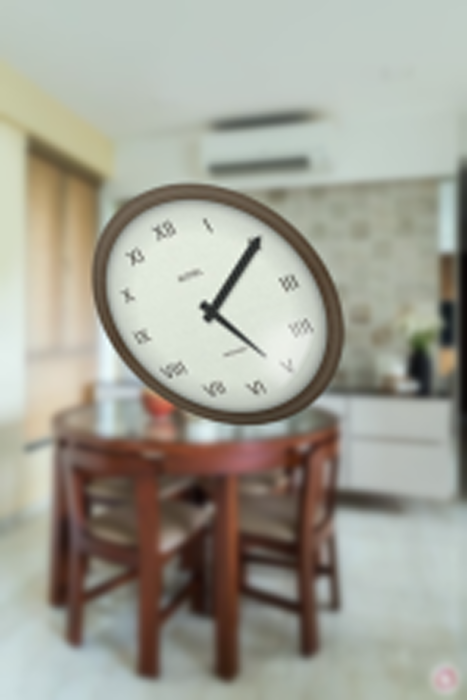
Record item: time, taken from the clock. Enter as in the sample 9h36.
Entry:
5h10
